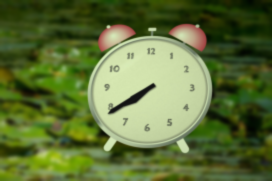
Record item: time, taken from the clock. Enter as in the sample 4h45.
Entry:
7h39
